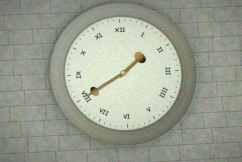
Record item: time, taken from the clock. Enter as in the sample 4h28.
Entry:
1h40
